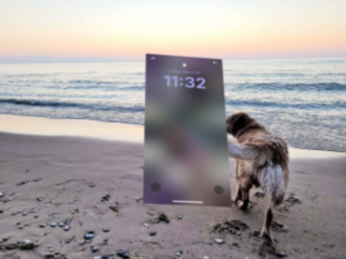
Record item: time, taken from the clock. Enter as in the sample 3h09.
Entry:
11h32
